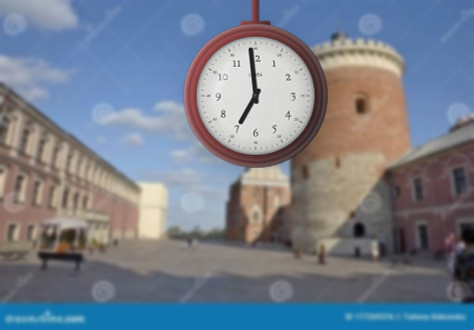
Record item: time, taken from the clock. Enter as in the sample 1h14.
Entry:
6h59
